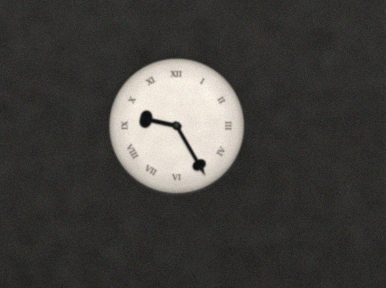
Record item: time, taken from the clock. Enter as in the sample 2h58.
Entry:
9h25
